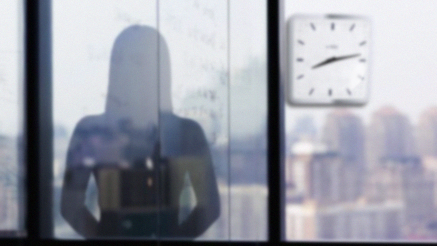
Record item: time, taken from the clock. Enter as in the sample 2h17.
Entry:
8h13
